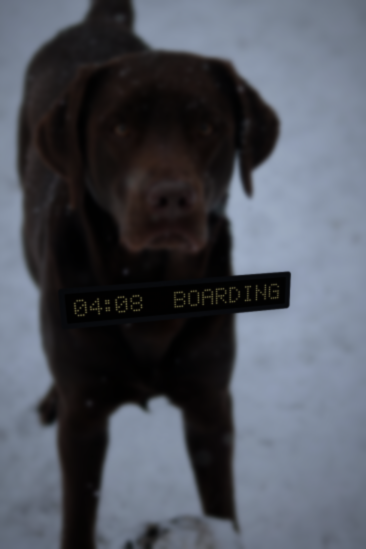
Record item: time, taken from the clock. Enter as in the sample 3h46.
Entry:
4h08
